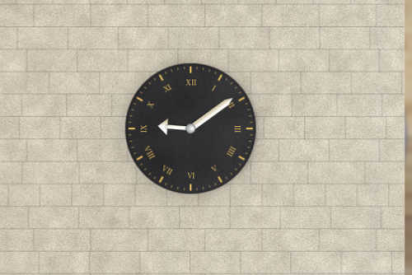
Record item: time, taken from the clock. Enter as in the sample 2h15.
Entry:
9h09
